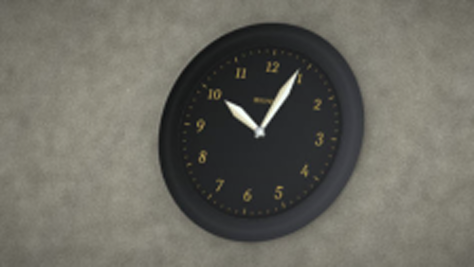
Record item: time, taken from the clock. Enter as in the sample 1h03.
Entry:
10h04
